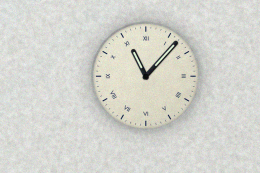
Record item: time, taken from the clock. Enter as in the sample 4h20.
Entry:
11h07
